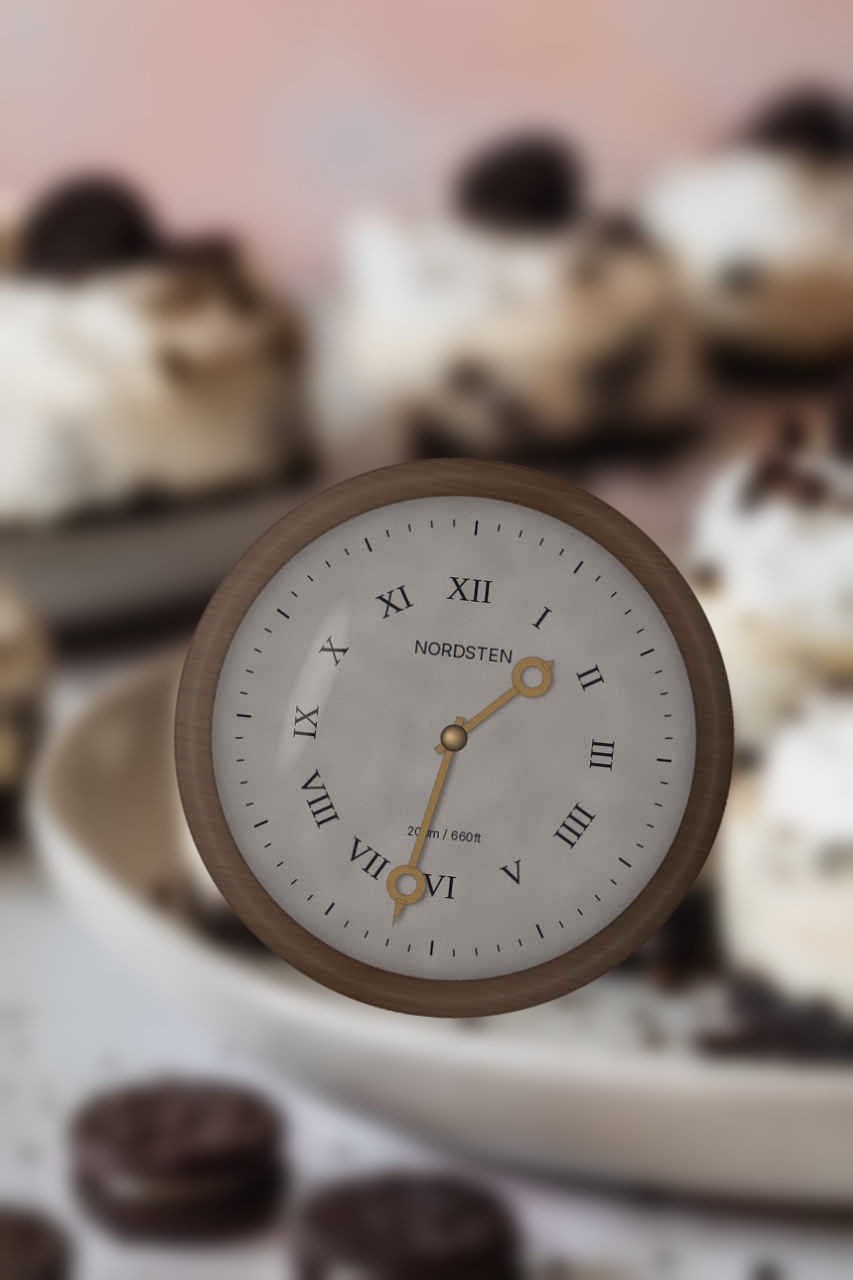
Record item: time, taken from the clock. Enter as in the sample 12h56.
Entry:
1h32
